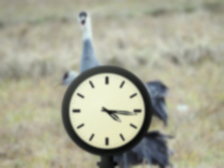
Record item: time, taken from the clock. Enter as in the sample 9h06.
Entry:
4h16
